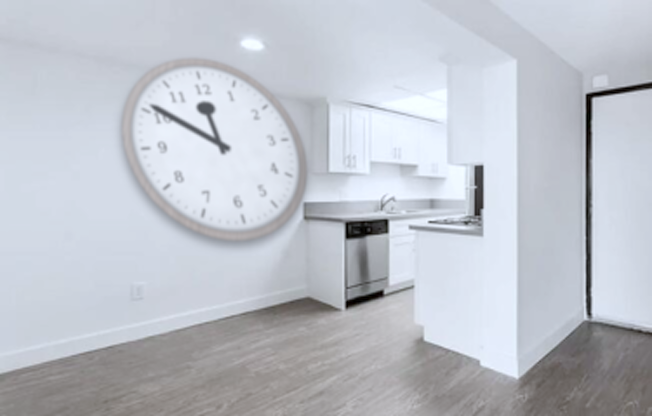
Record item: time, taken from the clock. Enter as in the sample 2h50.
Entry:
11h51
